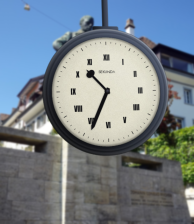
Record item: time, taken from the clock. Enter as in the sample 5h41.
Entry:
10h34
